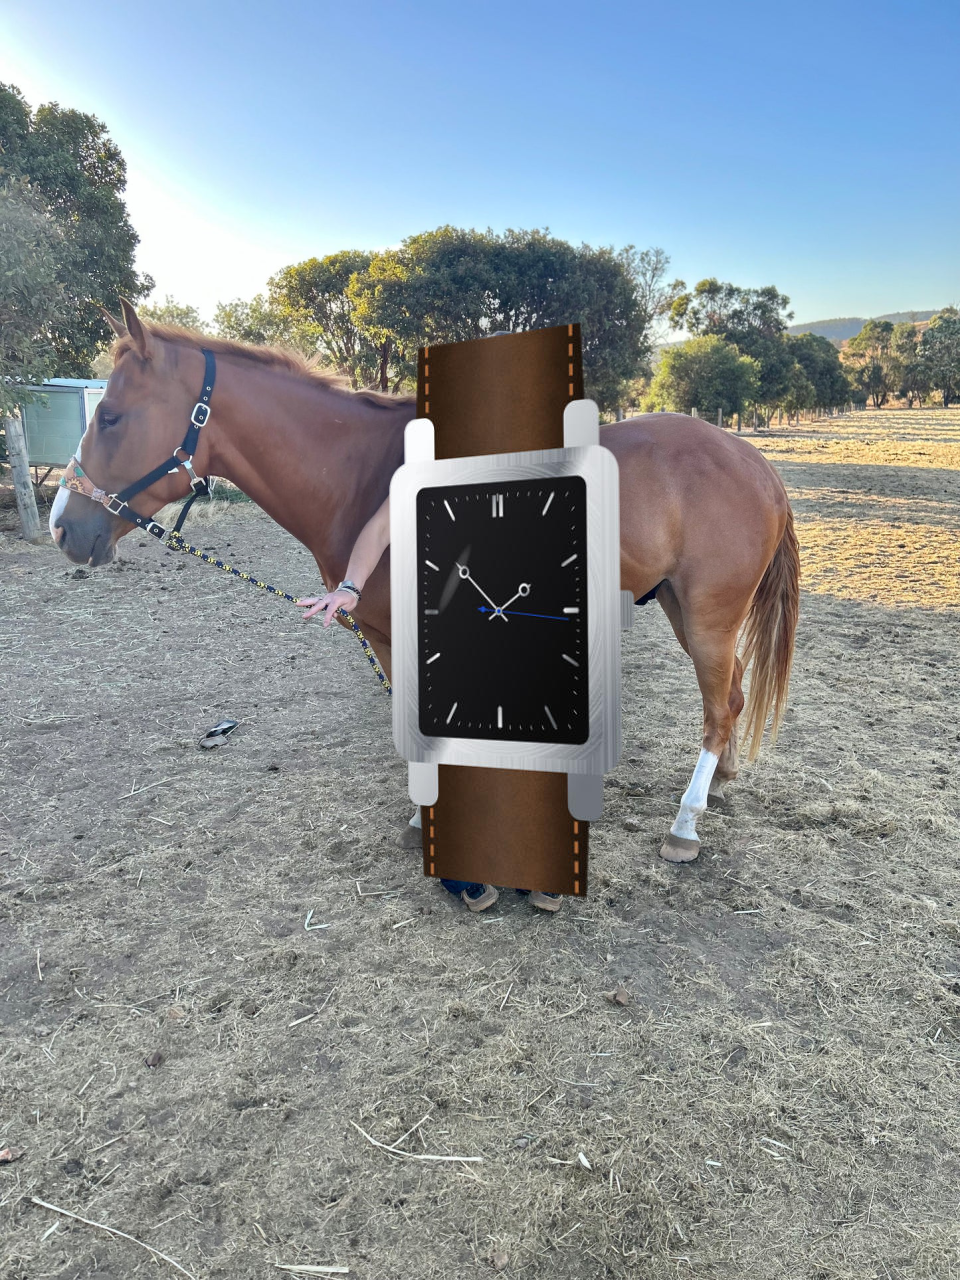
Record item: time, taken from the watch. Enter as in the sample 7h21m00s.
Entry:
1h52m16s
